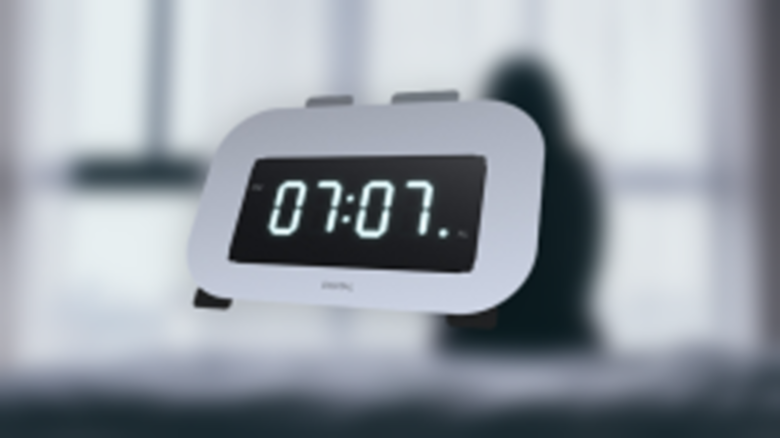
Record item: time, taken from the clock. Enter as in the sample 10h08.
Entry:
7h07
